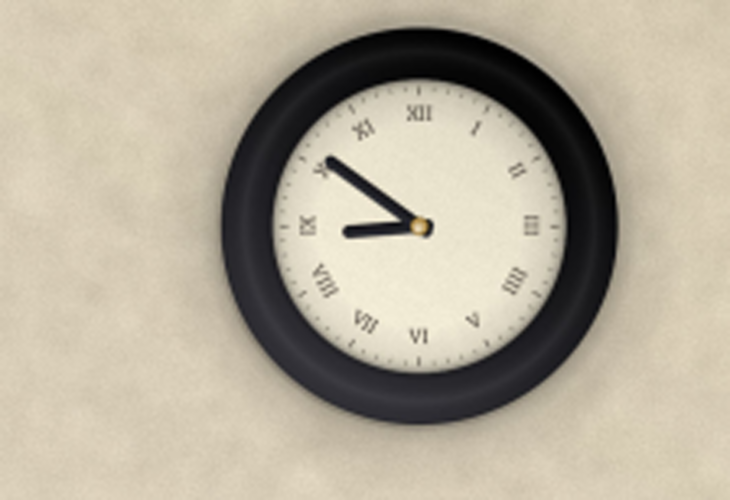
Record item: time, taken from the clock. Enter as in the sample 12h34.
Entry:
8h51
